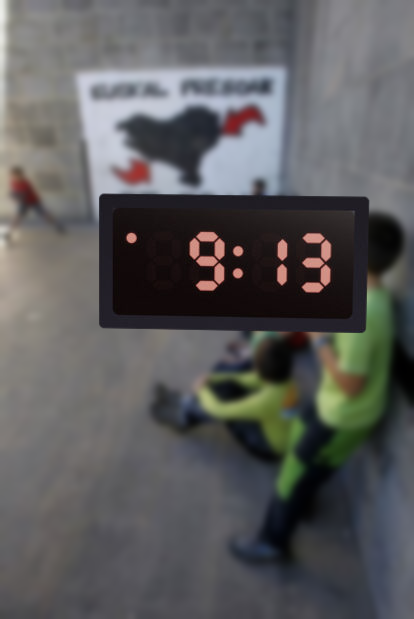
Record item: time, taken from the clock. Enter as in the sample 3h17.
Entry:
9h13
